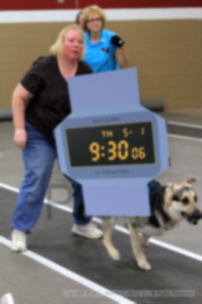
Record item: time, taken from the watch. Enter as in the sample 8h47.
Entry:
9h30
